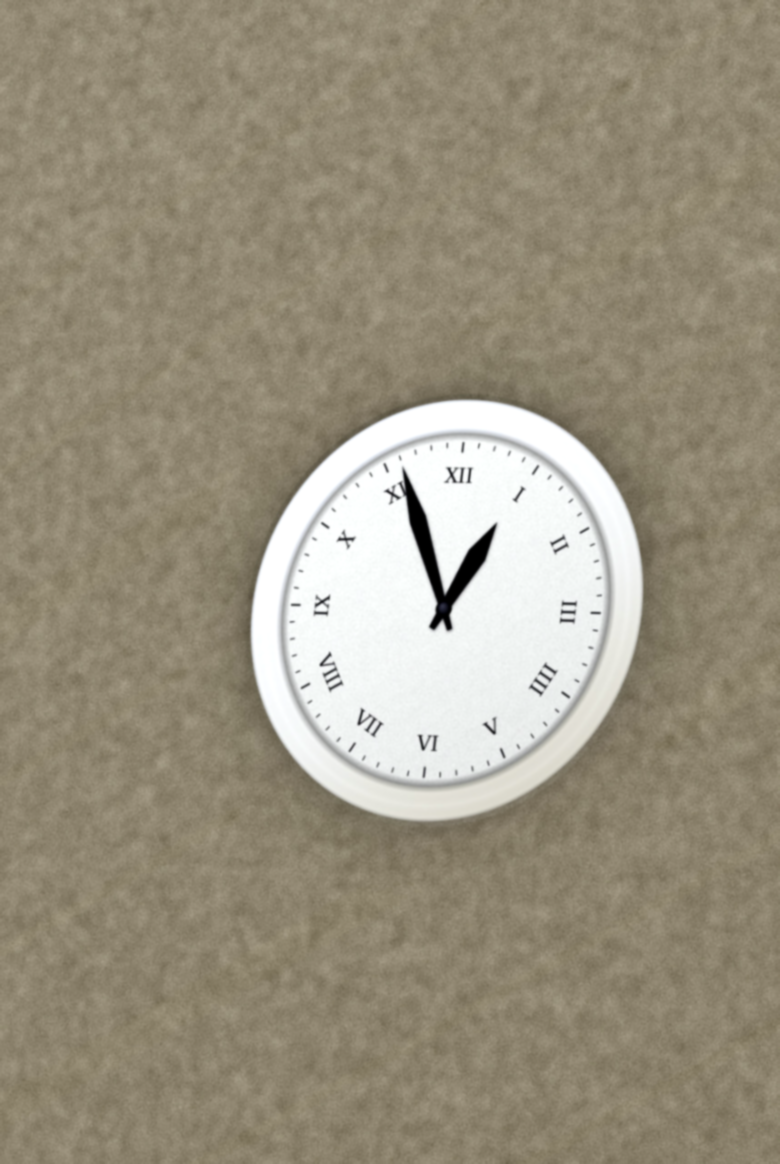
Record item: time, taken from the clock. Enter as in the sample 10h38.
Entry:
12h56
